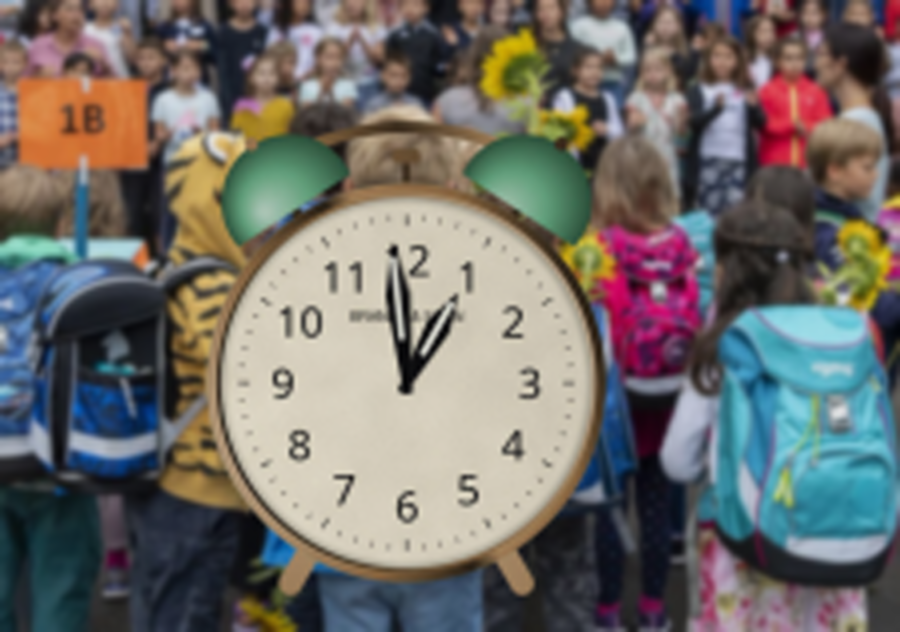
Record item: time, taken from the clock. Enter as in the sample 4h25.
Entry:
12h59
